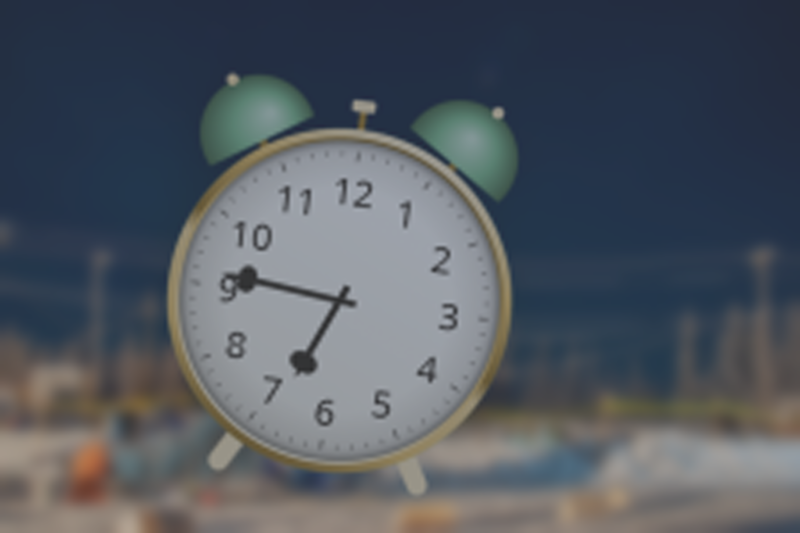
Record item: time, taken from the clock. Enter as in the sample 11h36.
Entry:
6h46
